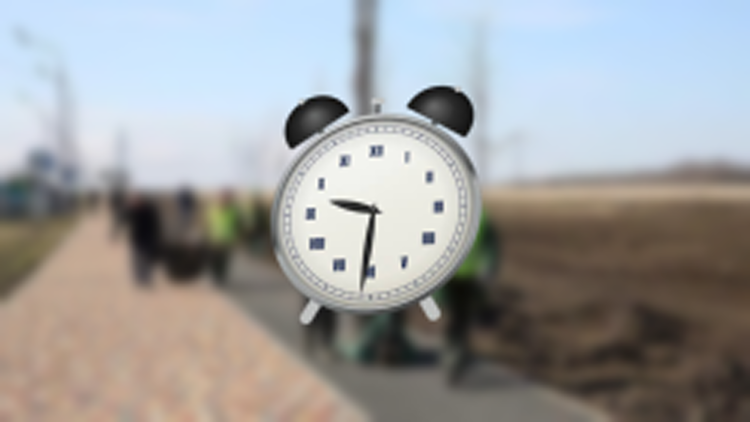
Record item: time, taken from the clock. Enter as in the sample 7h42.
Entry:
9h31
